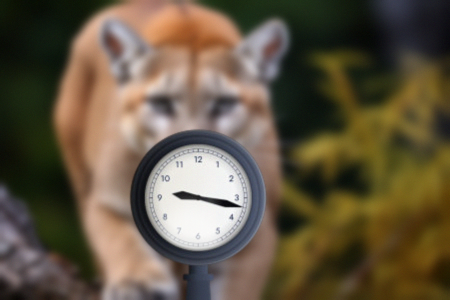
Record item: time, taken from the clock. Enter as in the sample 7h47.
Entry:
9h17
